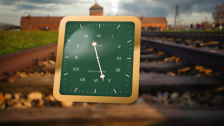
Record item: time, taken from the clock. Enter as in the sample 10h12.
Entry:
11h27
